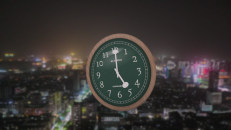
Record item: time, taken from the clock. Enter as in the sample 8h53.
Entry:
5h00
